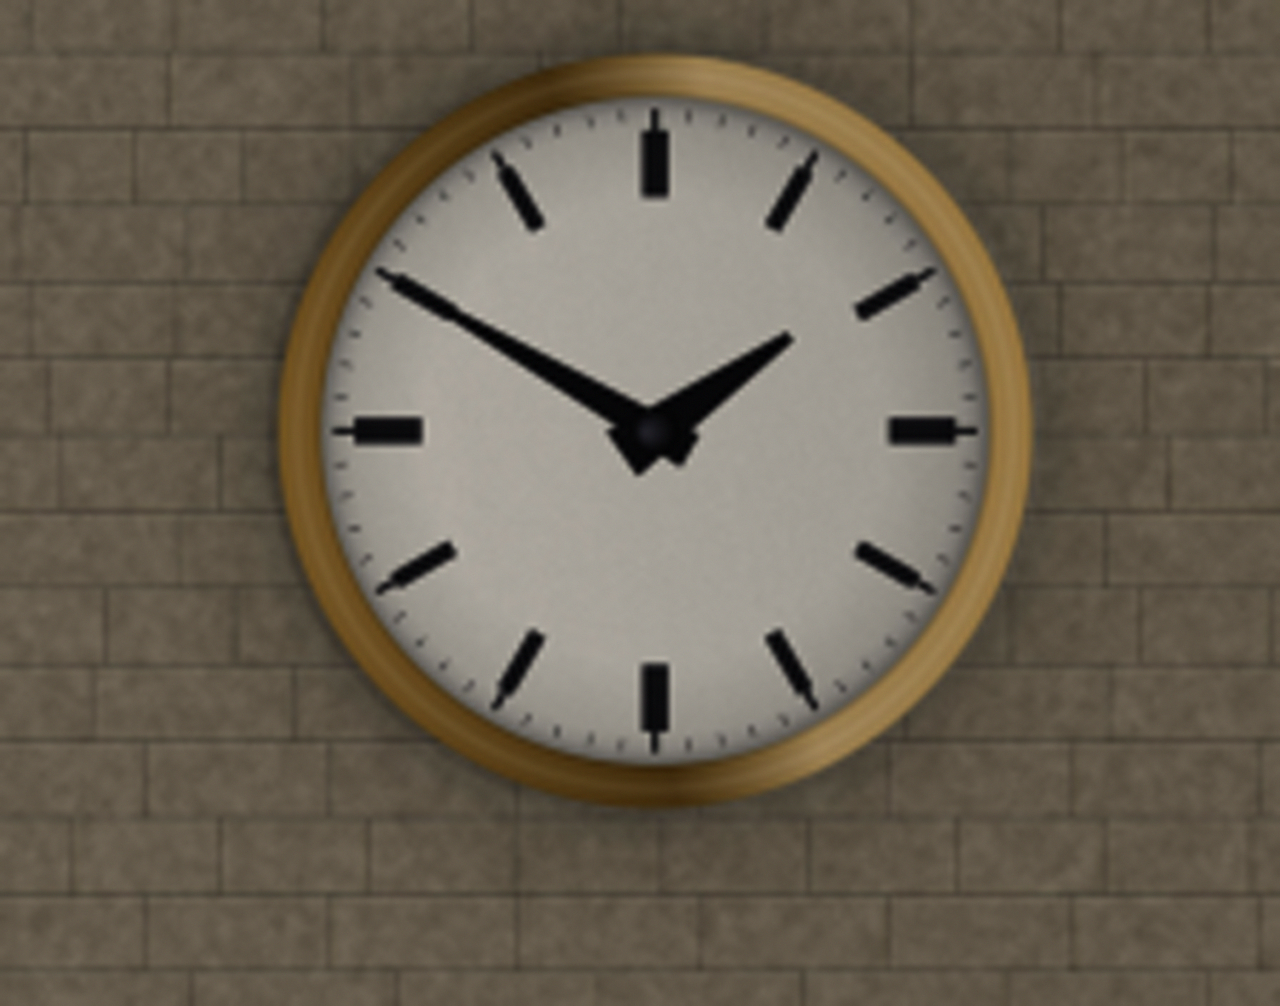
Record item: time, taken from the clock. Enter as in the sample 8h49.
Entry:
1h50
